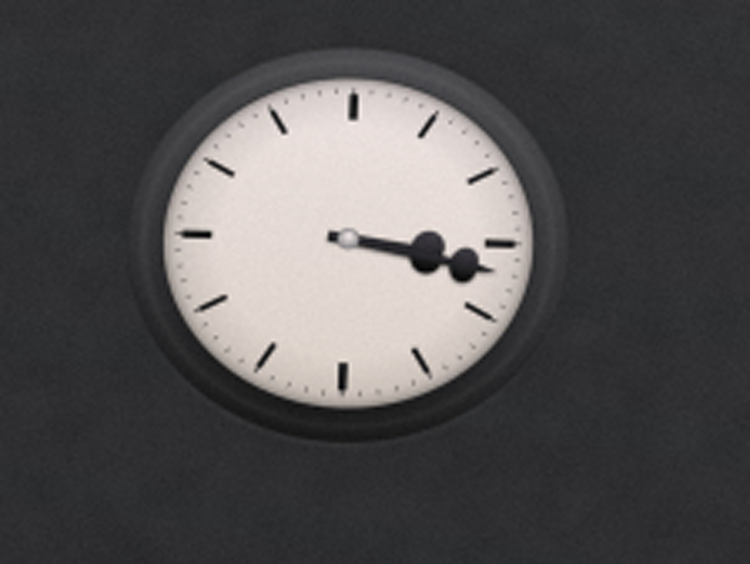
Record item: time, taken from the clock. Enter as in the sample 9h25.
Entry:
3h17
